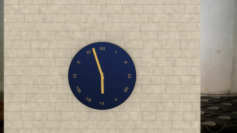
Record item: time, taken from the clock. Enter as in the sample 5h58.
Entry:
5h57
